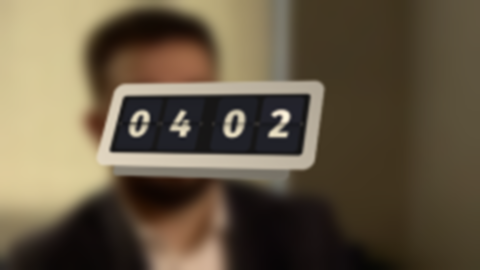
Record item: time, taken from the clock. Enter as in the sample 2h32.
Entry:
4h02
